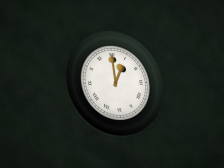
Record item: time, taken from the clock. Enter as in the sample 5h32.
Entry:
1h00
